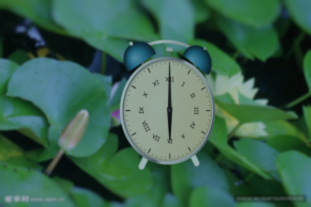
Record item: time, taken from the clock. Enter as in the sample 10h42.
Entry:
6h00
